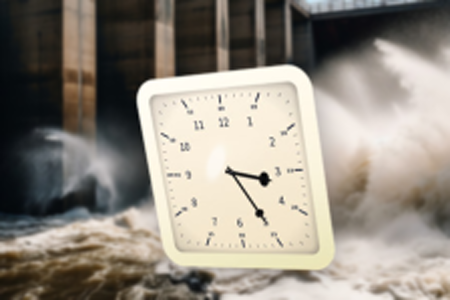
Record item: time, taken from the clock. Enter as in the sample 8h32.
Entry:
3h25
